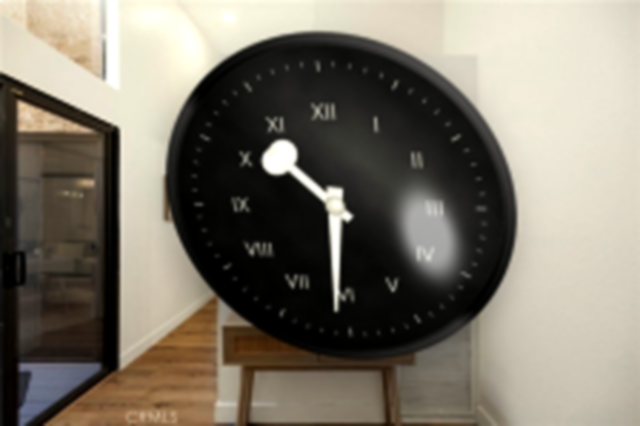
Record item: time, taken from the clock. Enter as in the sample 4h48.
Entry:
10h31
